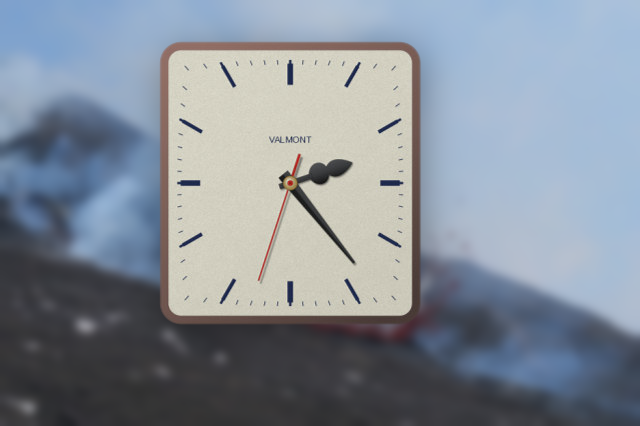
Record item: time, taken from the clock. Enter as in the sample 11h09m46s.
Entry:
2h23m33s
